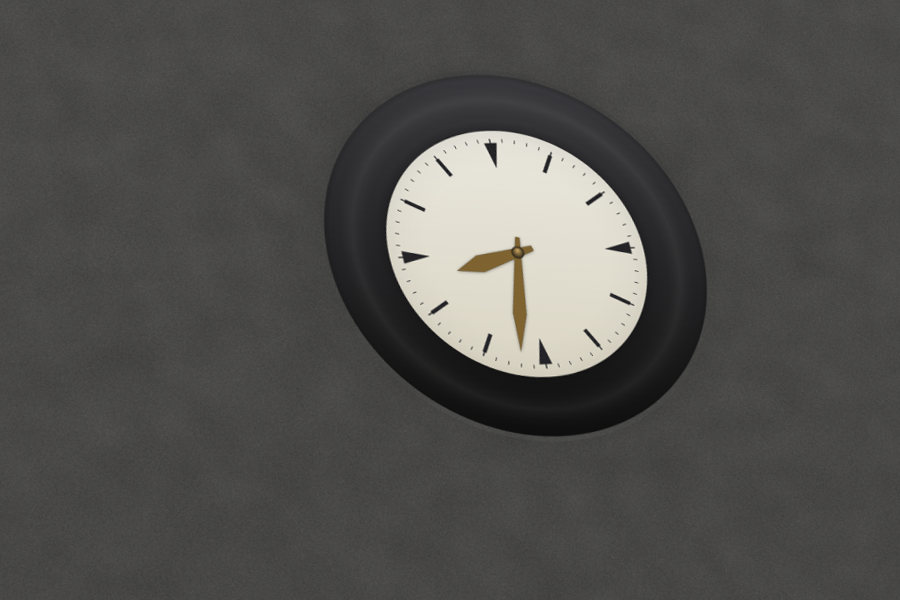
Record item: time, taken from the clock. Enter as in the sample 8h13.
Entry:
8h32
